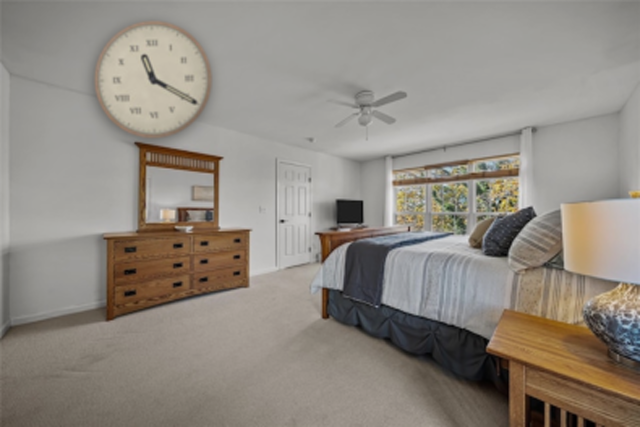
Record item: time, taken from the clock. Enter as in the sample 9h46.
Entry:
11h20
